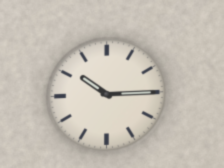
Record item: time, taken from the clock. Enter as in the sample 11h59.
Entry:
10h15
